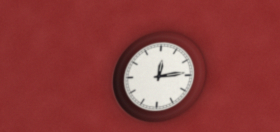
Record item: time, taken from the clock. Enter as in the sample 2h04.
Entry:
12h14
